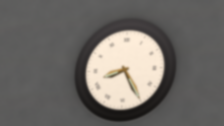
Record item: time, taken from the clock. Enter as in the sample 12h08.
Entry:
8h25
